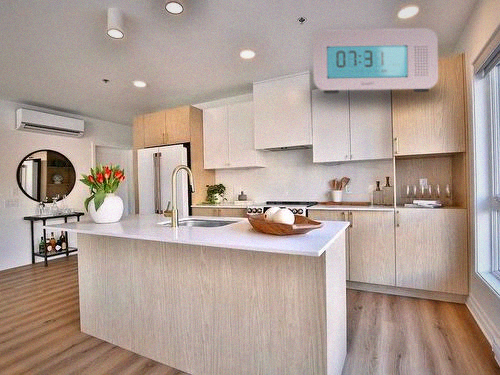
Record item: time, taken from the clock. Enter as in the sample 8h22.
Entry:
7h31
